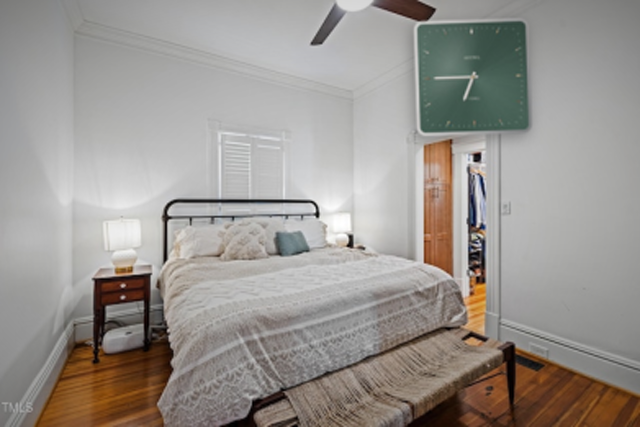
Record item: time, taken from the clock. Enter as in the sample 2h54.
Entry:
6h45
